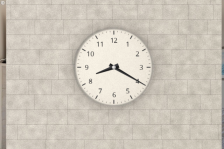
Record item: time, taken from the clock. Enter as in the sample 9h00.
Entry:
8h20
